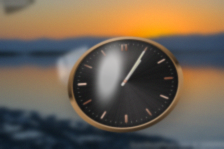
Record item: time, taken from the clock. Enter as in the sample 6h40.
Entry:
1h05
